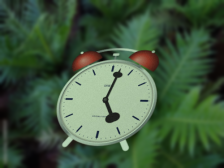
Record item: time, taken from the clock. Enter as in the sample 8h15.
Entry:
5h02
